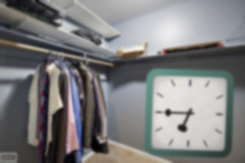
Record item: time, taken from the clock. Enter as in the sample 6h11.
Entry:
6h45
